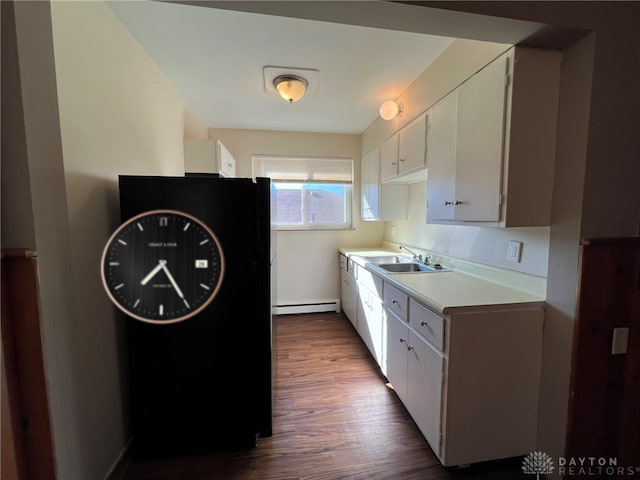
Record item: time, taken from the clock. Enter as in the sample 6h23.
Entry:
7h25
